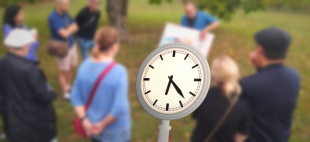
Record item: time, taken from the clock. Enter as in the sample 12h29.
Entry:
6h23
